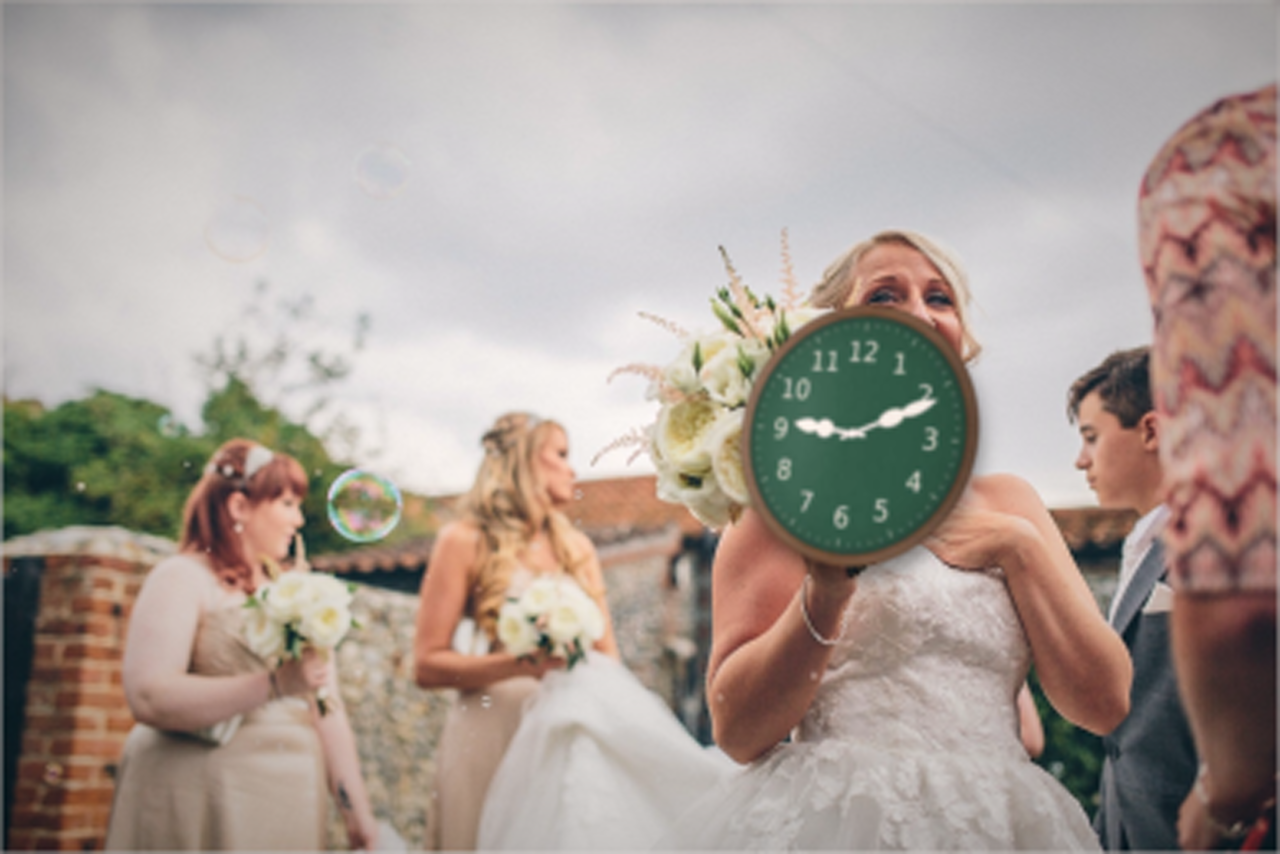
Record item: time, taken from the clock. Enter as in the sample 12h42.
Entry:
9h11
